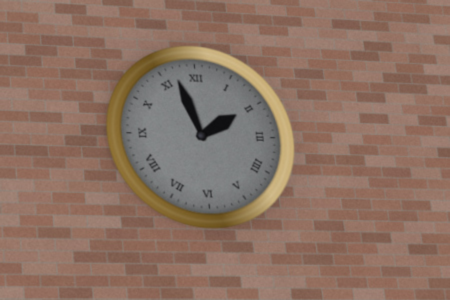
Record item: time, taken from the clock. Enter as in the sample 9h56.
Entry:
1h57
